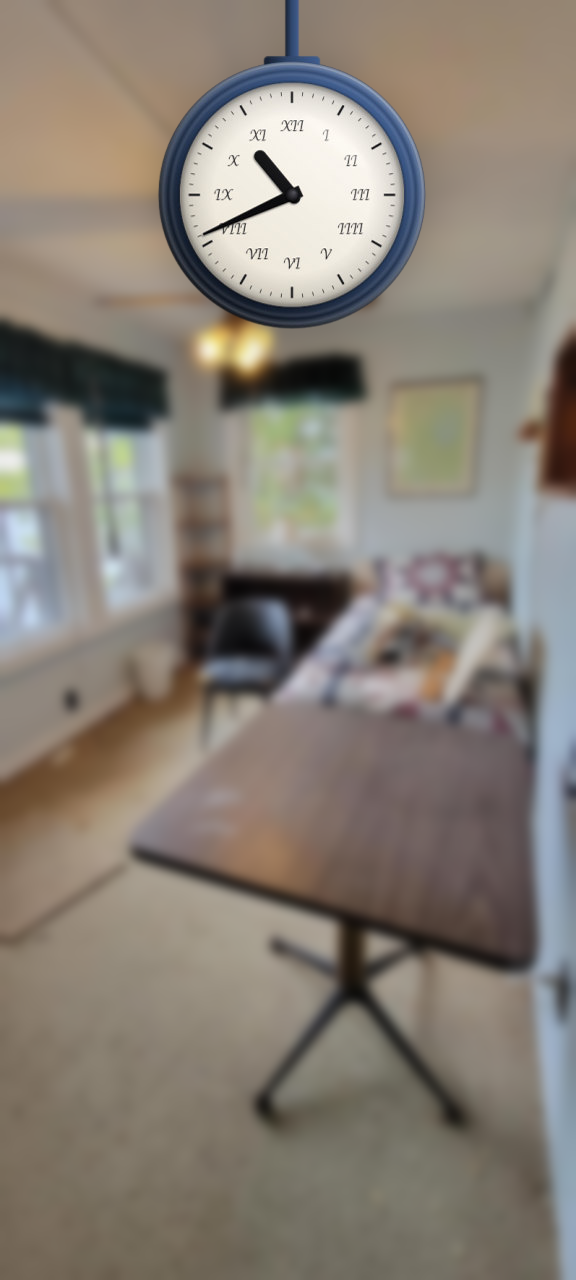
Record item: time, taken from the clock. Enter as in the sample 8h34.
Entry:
10h41
